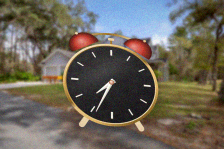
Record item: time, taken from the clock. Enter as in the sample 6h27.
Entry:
7h34
